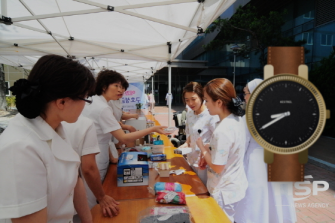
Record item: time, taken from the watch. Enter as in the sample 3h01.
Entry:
8h40
